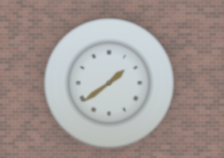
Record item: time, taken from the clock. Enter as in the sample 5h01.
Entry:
1h39
